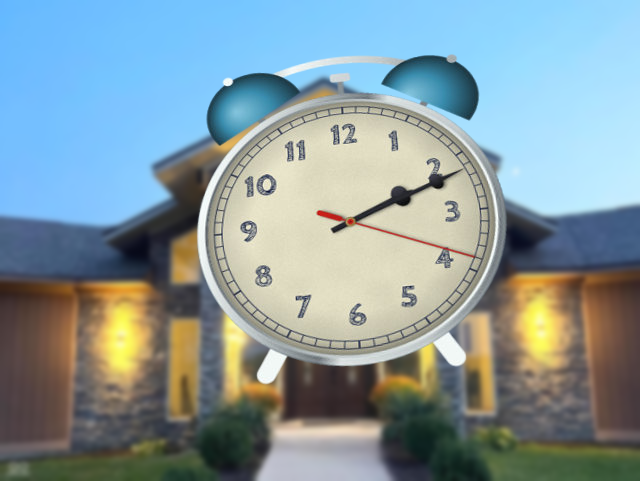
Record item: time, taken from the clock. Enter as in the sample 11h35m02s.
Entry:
2h11m19s
